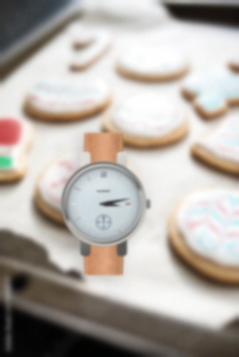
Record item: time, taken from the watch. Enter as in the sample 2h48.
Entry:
3h13
